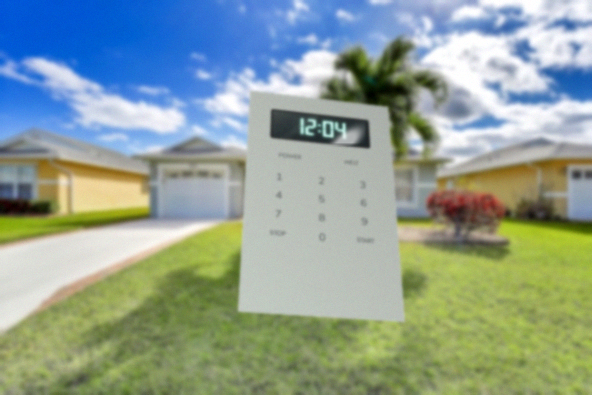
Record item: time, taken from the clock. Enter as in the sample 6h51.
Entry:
12h04
